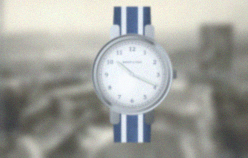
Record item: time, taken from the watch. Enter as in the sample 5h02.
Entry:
10h19
